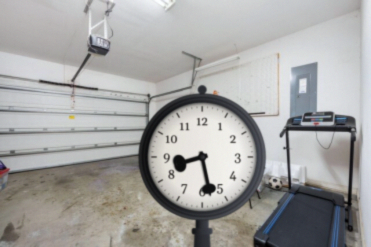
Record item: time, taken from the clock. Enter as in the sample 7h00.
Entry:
8h28
